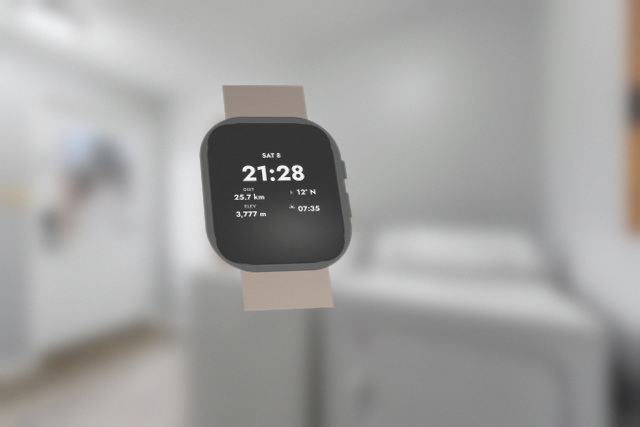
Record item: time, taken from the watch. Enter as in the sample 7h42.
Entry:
21h28
